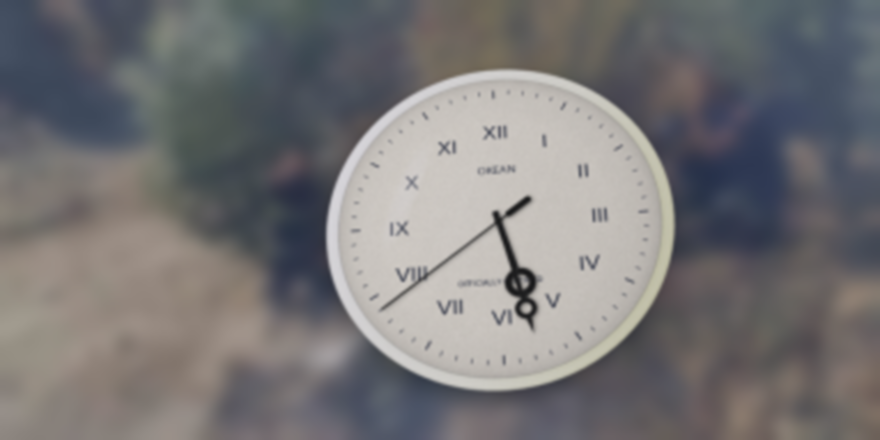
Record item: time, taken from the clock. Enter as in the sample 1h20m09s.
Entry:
5h27m39s
